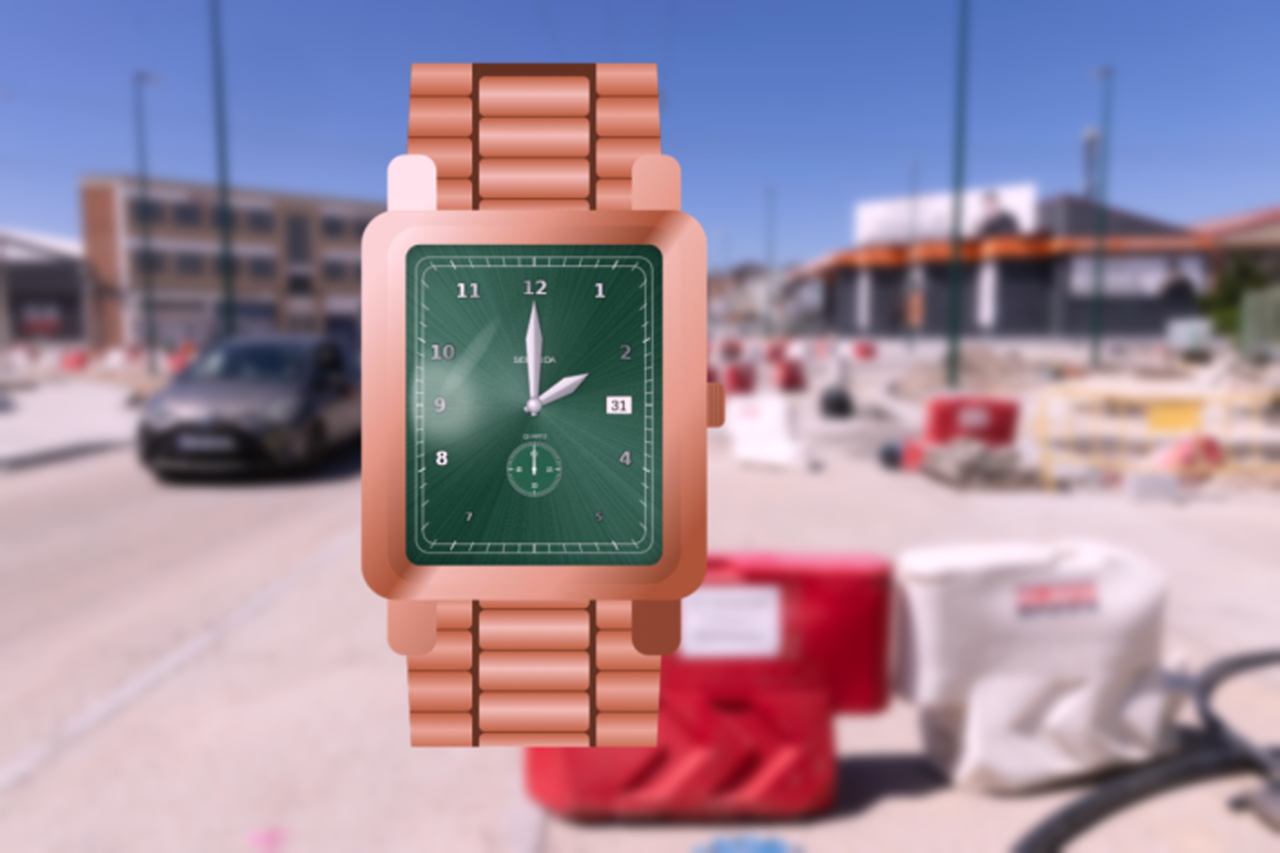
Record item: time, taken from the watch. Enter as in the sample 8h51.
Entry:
2h00
